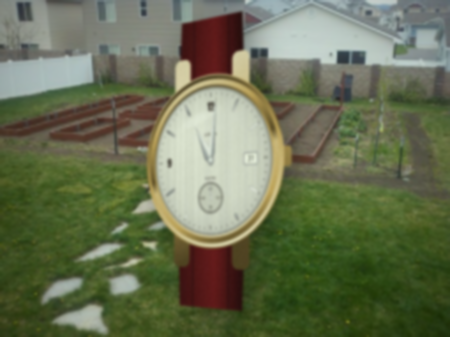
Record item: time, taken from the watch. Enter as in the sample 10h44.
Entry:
11h01
